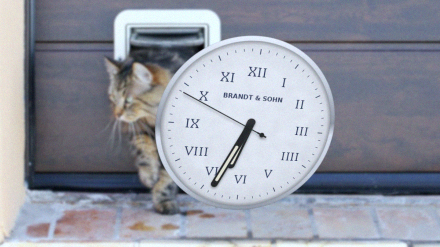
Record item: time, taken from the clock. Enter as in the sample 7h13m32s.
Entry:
6h33m49s
